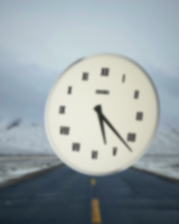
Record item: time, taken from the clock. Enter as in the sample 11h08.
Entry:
5h22
